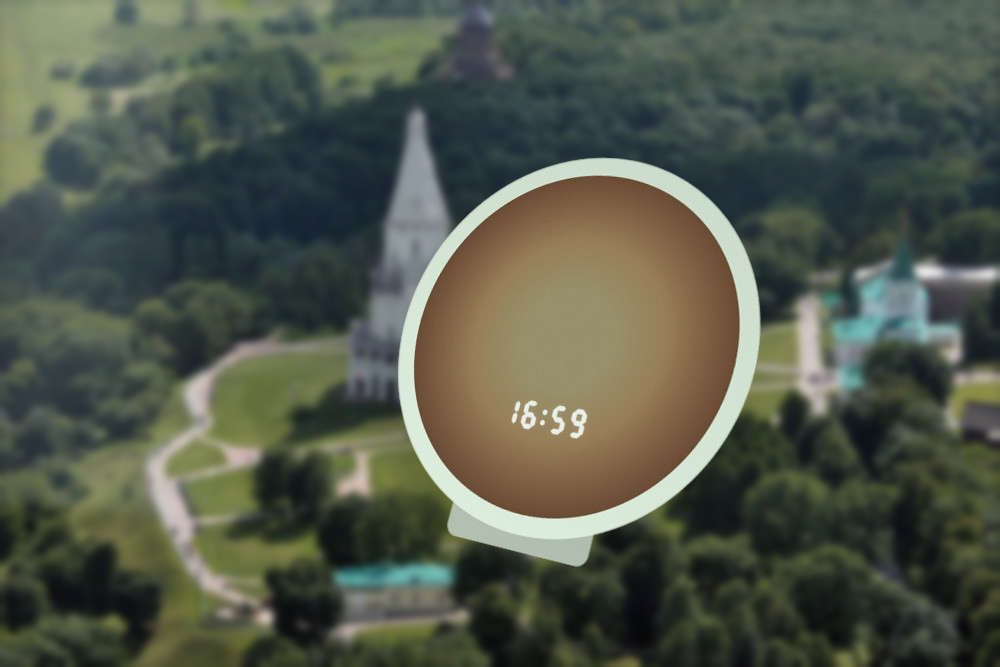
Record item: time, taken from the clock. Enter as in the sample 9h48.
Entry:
16h59
